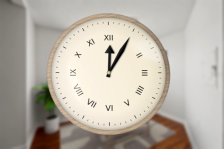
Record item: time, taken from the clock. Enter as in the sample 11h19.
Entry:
12h05
